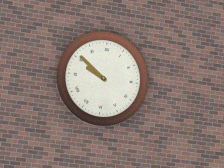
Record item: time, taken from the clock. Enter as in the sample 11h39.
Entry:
9h51
